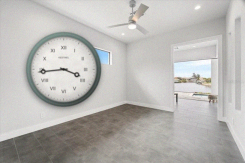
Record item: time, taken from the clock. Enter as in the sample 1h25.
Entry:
3h44
